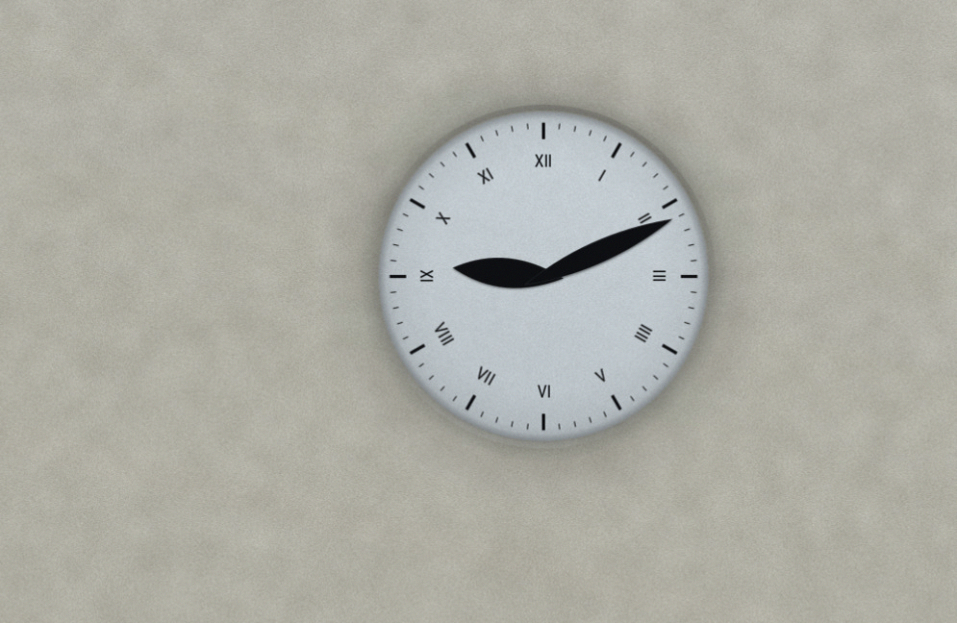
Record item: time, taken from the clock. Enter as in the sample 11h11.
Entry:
9h11
